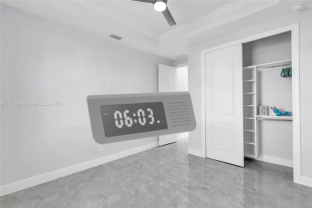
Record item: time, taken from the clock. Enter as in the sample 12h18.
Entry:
6h03
